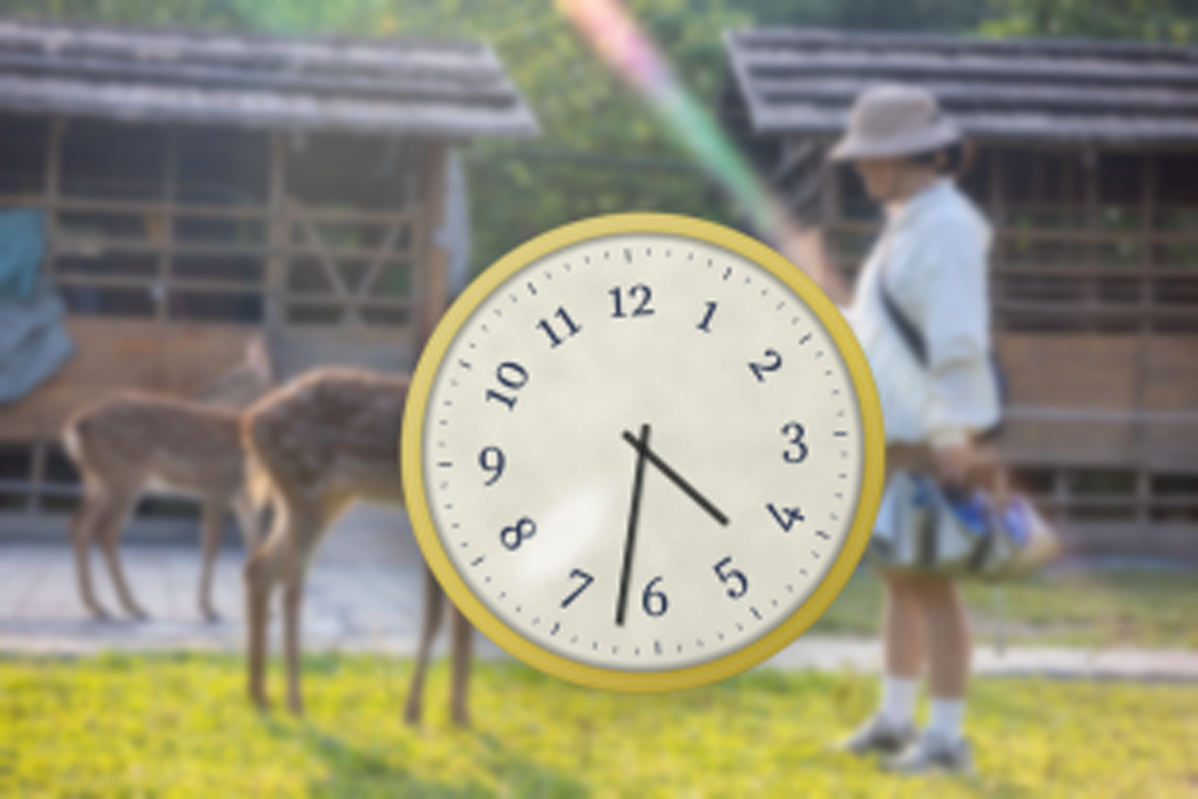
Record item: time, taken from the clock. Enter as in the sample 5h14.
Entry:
4h32
